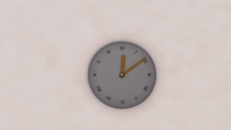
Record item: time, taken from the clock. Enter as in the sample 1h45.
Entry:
12h09
